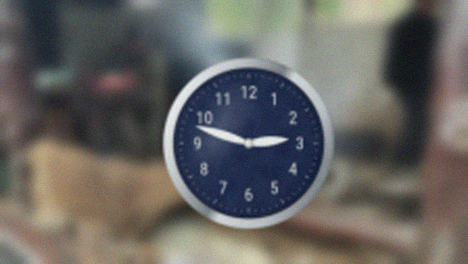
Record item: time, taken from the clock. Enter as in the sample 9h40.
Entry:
2h48
